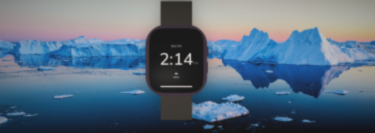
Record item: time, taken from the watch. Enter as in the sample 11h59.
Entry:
2h14
